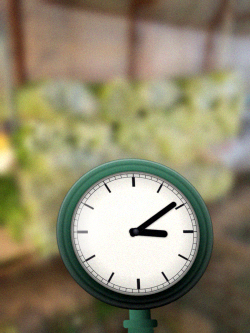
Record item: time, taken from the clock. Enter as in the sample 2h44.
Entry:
3h09
